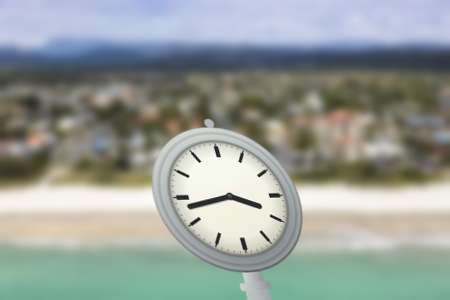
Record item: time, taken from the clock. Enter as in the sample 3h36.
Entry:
3h43
